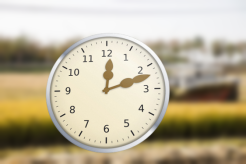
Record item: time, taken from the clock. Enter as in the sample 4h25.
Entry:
12h12
